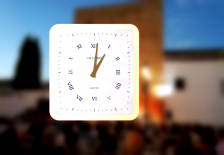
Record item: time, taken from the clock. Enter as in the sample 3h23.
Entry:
1h01
